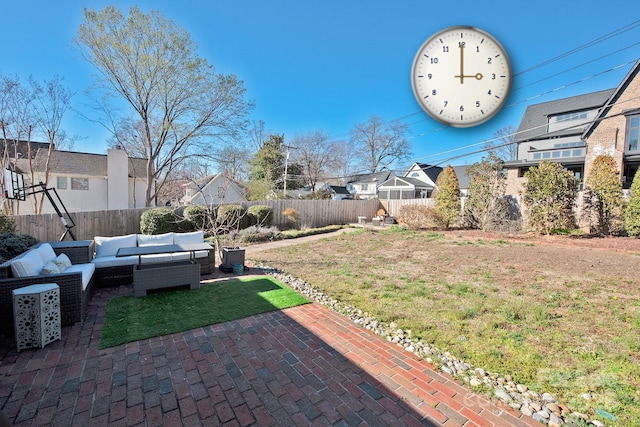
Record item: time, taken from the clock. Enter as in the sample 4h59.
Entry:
3h00
